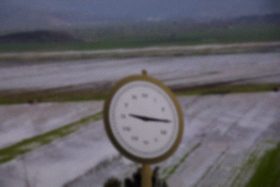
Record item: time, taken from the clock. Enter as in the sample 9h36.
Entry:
9h15
